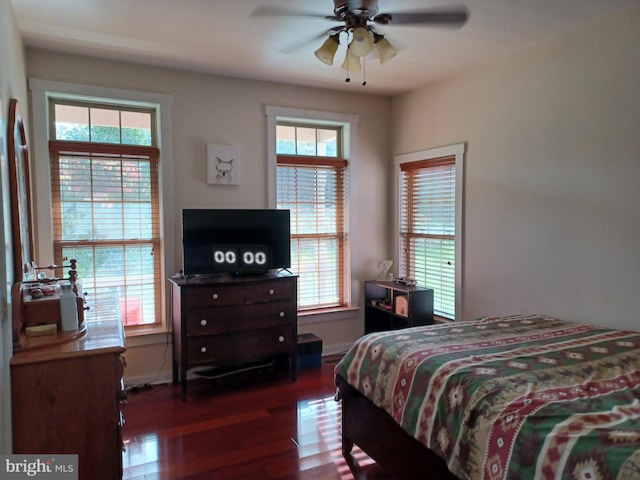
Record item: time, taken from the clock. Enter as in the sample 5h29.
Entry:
0h00
